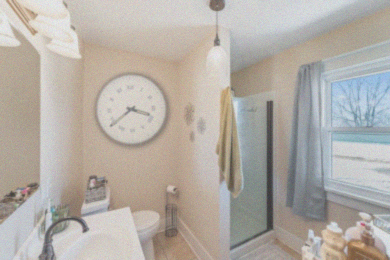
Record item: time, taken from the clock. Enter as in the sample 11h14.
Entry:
3h39
